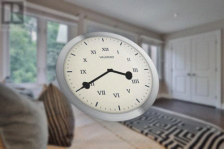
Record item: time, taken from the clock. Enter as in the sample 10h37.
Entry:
3h40
